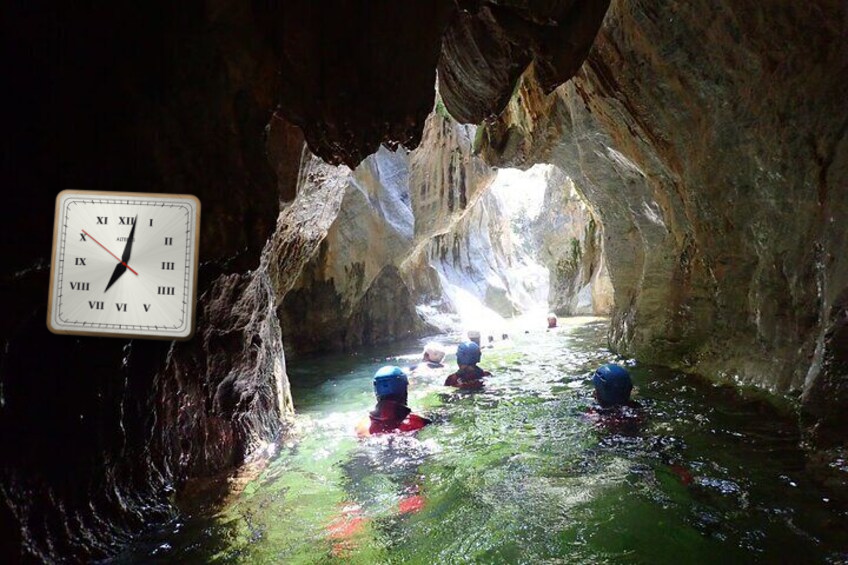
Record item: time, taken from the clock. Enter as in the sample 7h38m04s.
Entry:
7h01m51s
